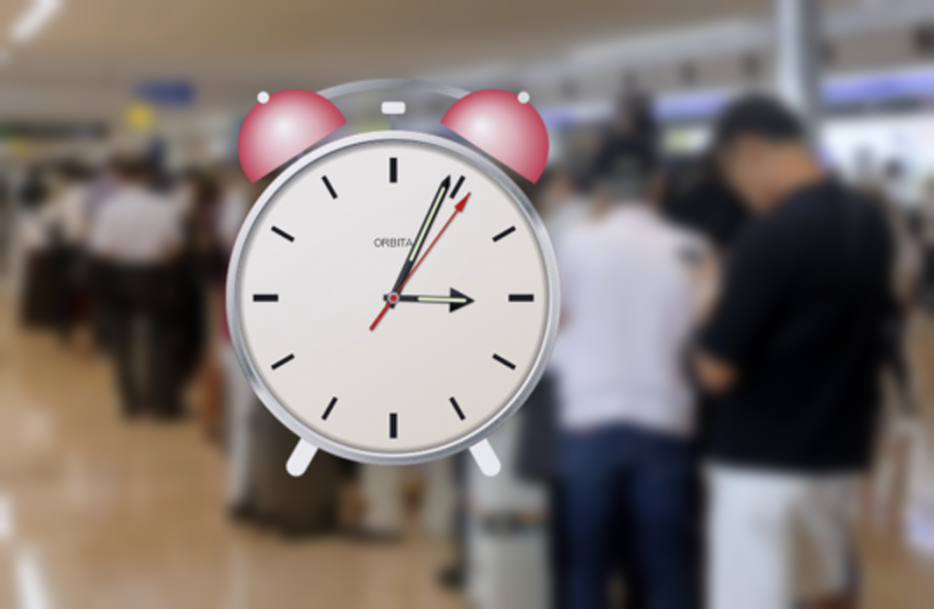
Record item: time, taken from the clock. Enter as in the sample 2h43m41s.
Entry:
3h04m06s
